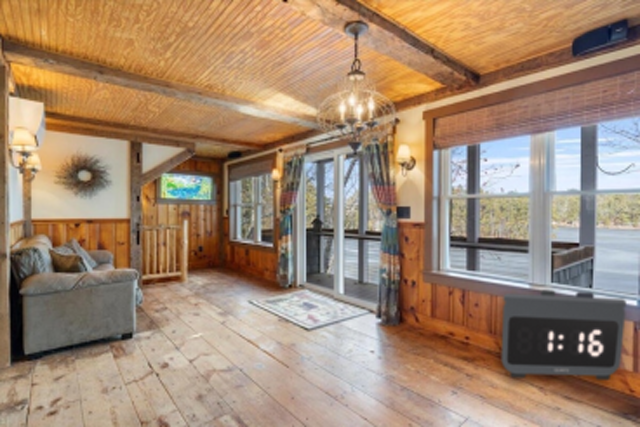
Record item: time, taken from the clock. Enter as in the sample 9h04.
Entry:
1h16
